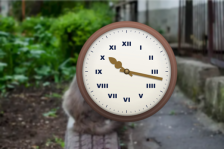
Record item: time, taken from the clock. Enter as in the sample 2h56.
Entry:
10h17
